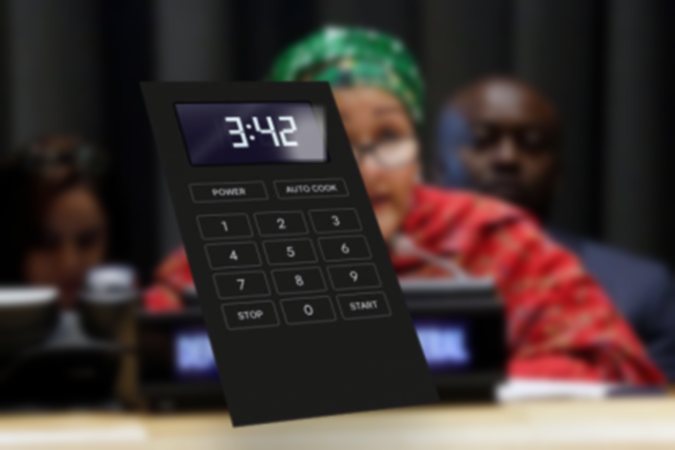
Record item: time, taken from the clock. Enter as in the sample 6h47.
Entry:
3h42
